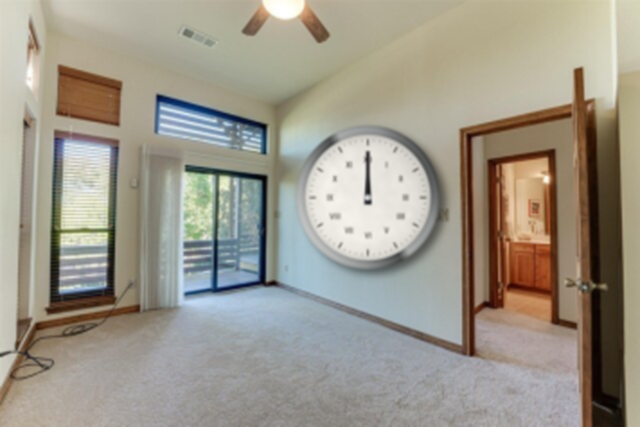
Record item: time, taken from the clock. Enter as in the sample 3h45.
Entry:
12h00
